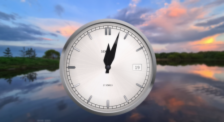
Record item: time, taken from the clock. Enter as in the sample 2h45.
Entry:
12h03
